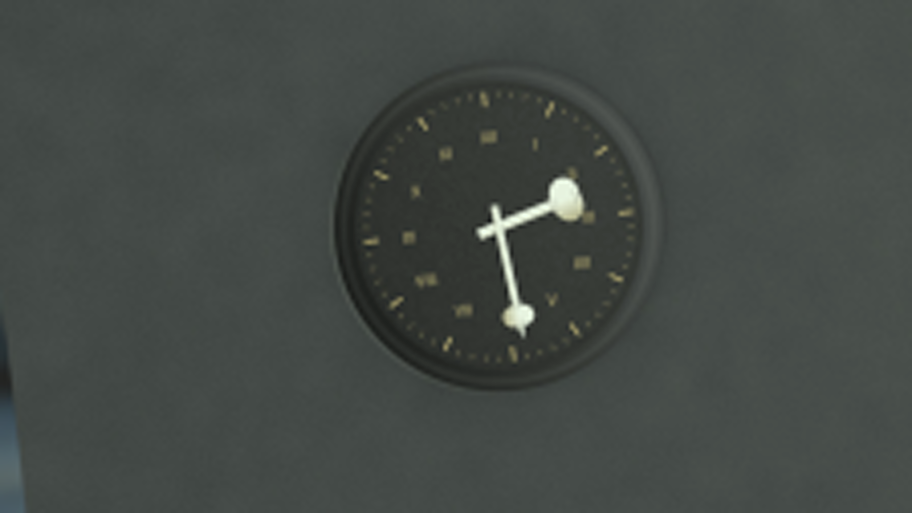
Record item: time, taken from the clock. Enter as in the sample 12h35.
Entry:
2h29
